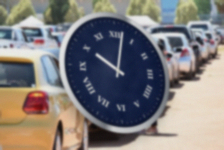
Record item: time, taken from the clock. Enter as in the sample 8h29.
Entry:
10h02
